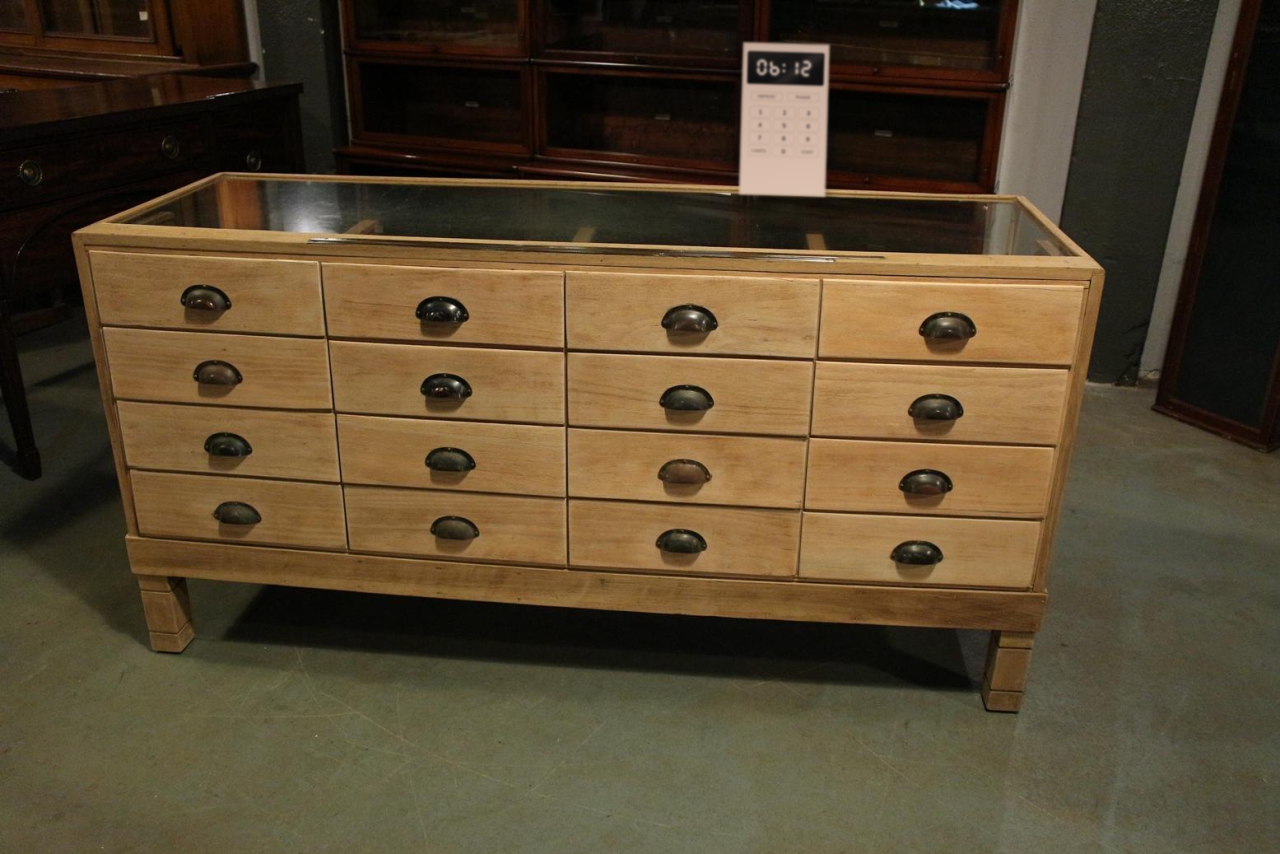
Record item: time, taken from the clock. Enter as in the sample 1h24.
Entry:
6h12
